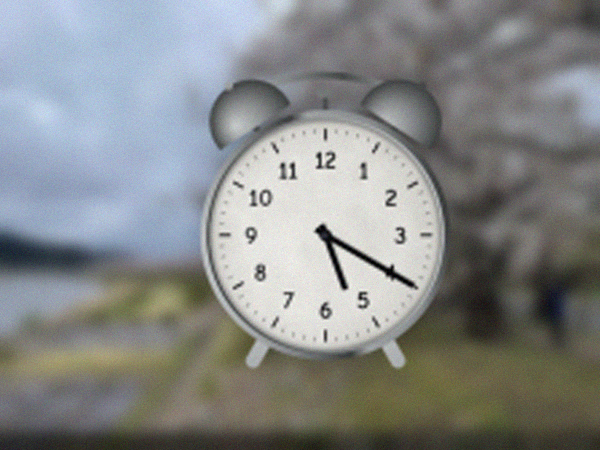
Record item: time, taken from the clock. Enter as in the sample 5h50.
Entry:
5h20
